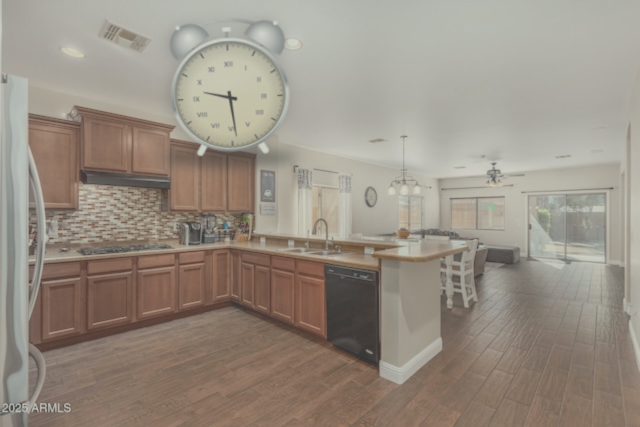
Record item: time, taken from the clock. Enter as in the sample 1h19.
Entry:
9h29
